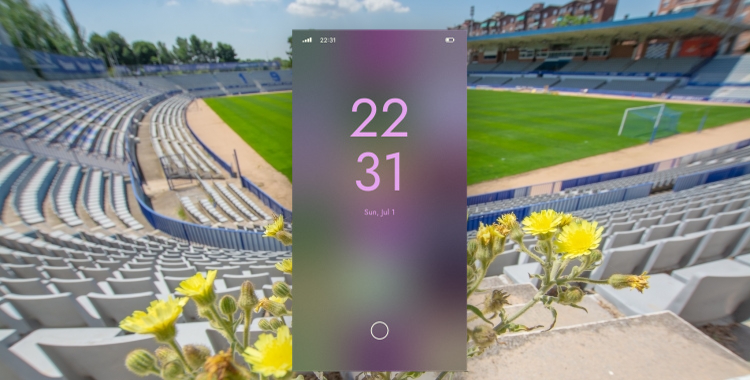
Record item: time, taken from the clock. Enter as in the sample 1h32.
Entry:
22h31
